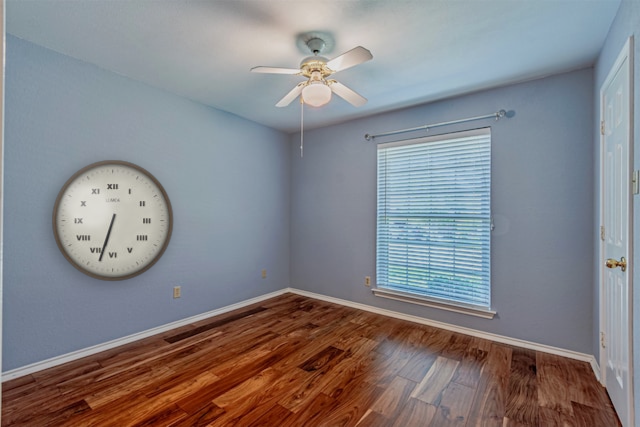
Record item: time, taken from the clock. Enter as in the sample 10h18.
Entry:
6h33
